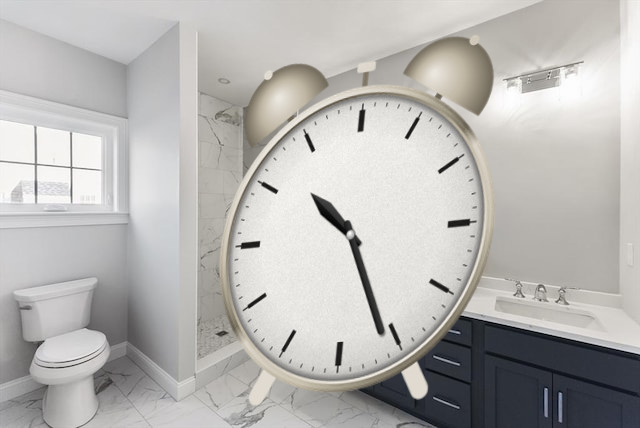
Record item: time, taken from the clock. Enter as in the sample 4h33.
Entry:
10h26
